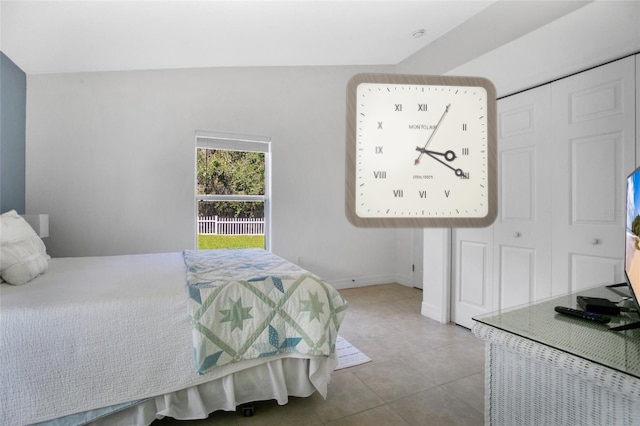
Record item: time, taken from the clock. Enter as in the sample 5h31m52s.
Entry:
3h20m05s
